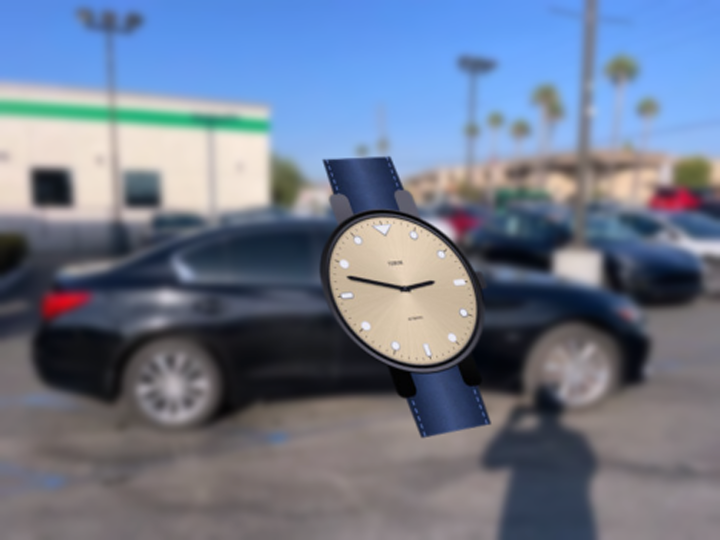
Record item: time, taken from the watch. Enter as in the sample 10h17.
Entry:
2h48
